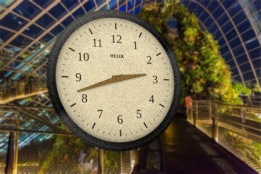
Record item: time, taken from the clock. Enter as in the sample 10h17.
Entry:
2h42
